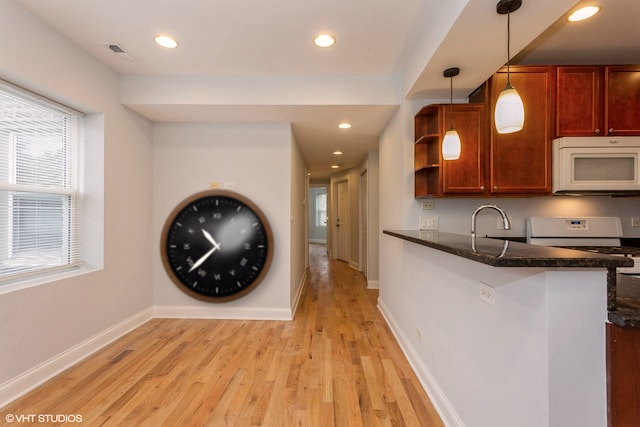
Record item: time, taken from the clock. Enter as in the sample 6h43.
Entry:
10h38
